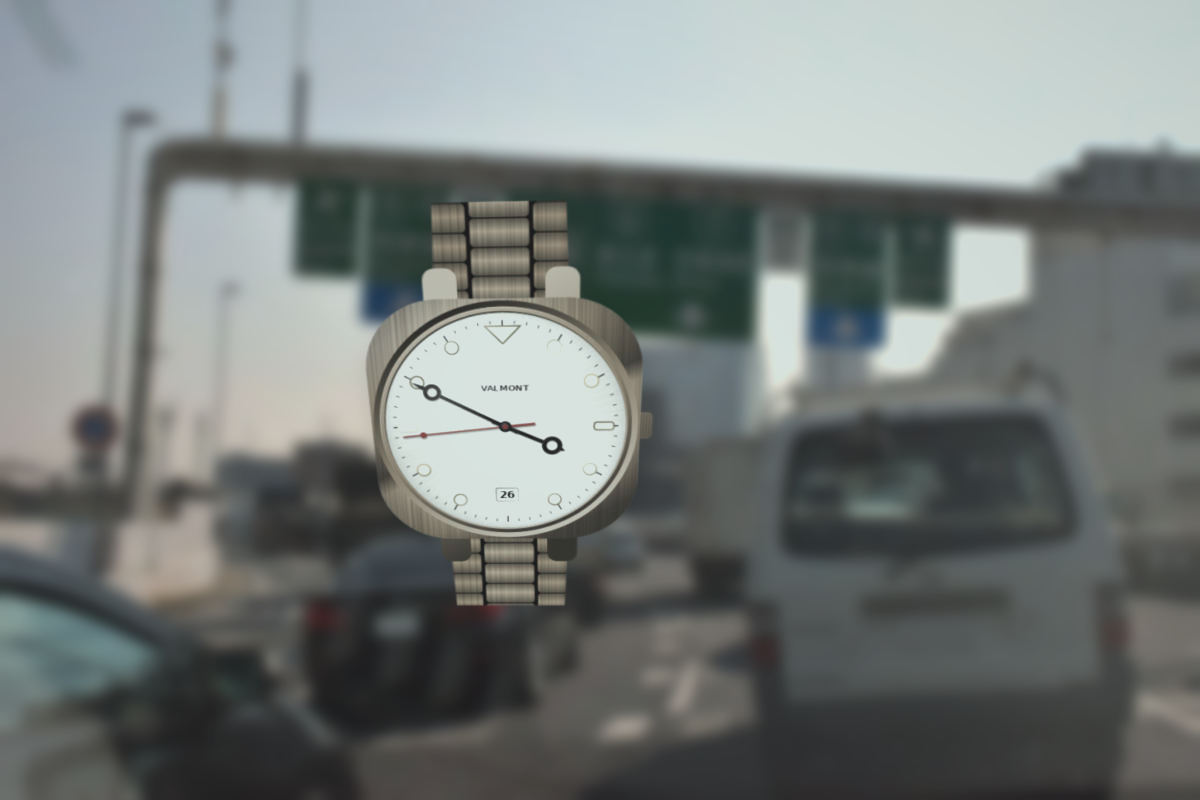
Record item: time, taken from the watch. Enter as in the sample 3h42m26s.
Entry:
3h49m44s
